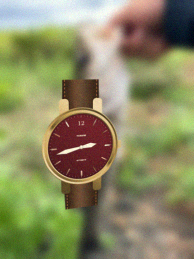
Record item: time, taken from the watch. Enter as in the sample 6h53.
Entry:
2h43
